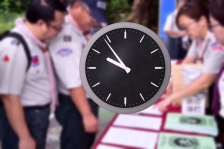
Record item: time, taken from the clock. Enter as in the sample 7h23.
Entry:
9h54
